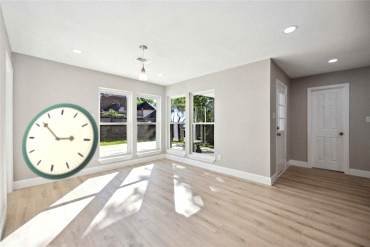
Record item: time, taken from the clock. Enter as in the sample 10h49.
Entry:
2h52
